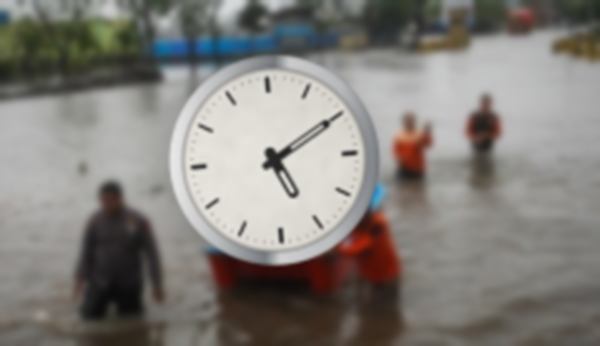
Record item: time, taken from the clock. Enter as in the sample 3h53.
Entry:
5h10
